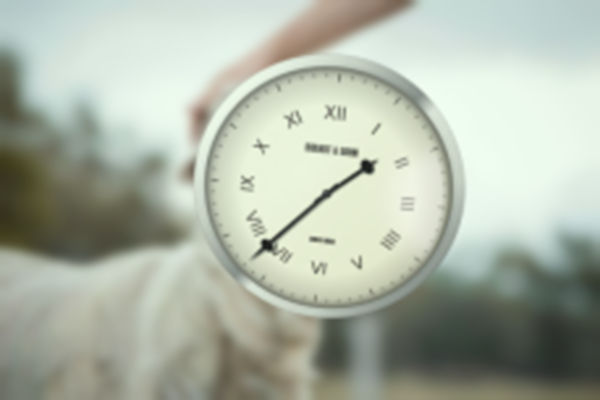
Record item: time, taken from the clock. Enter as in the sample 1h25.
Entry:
1h37
